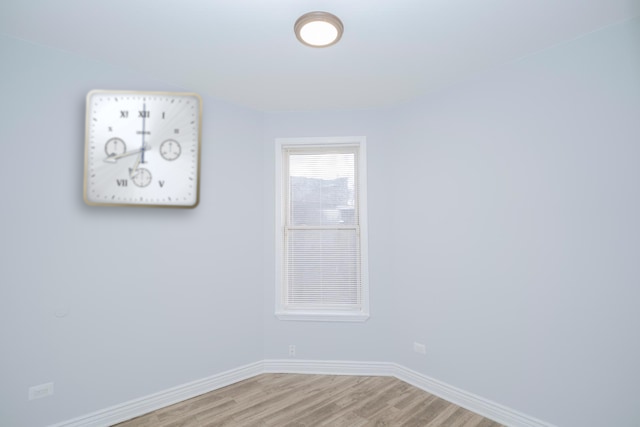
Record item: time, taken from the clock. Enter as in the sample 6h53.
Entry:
6h42
